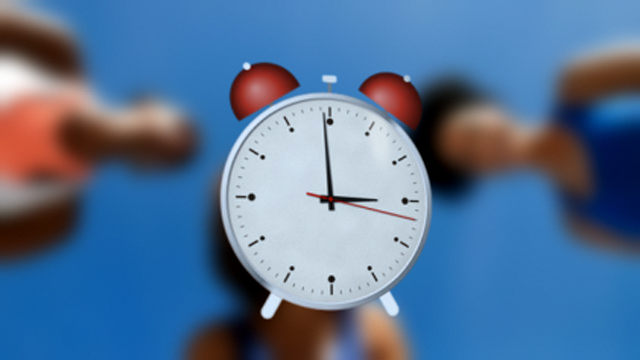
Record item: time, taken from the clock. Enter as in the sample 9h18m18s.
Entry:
2h59m17s
